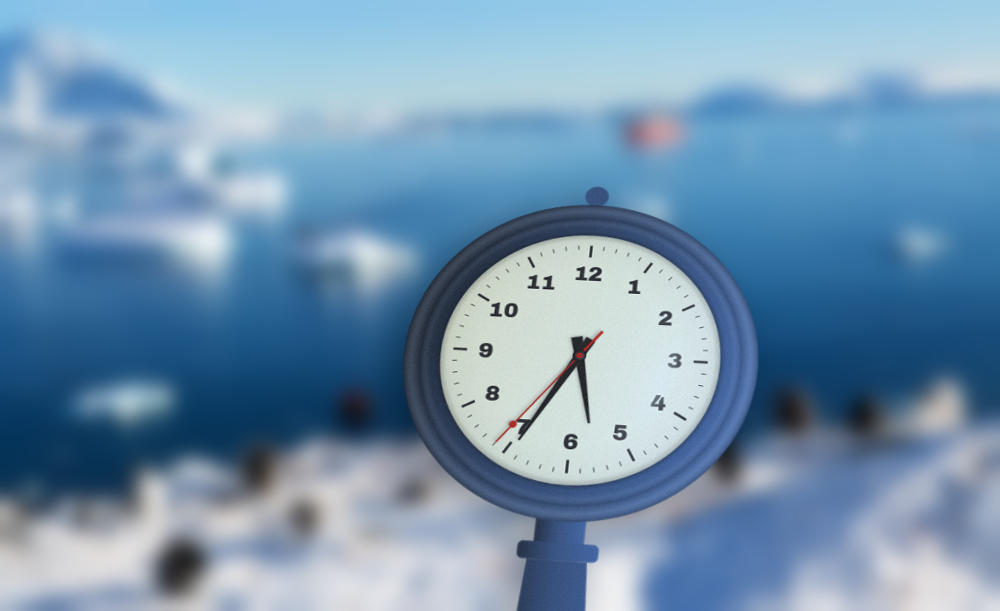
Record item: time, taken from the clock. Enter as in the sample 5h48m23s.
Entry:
5h34m36s
